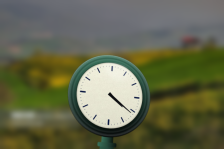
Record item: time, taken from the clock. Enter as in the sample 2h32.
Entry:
4h21
